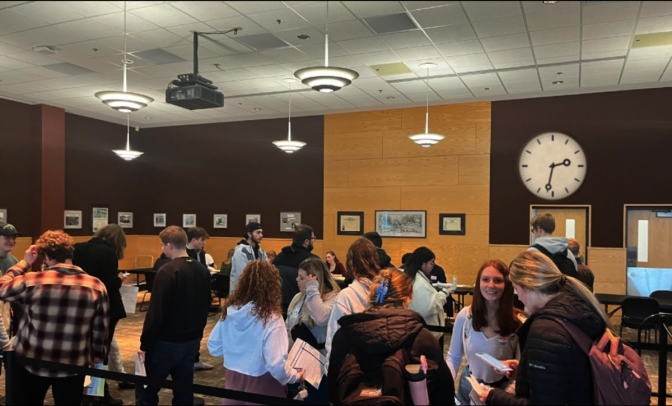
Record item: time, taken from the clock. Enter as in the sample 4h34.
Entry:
2h32
